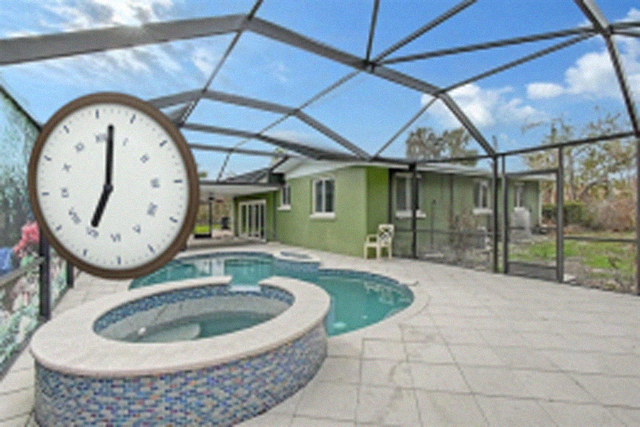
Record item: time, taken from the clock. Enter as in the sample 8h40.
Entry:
7h02
